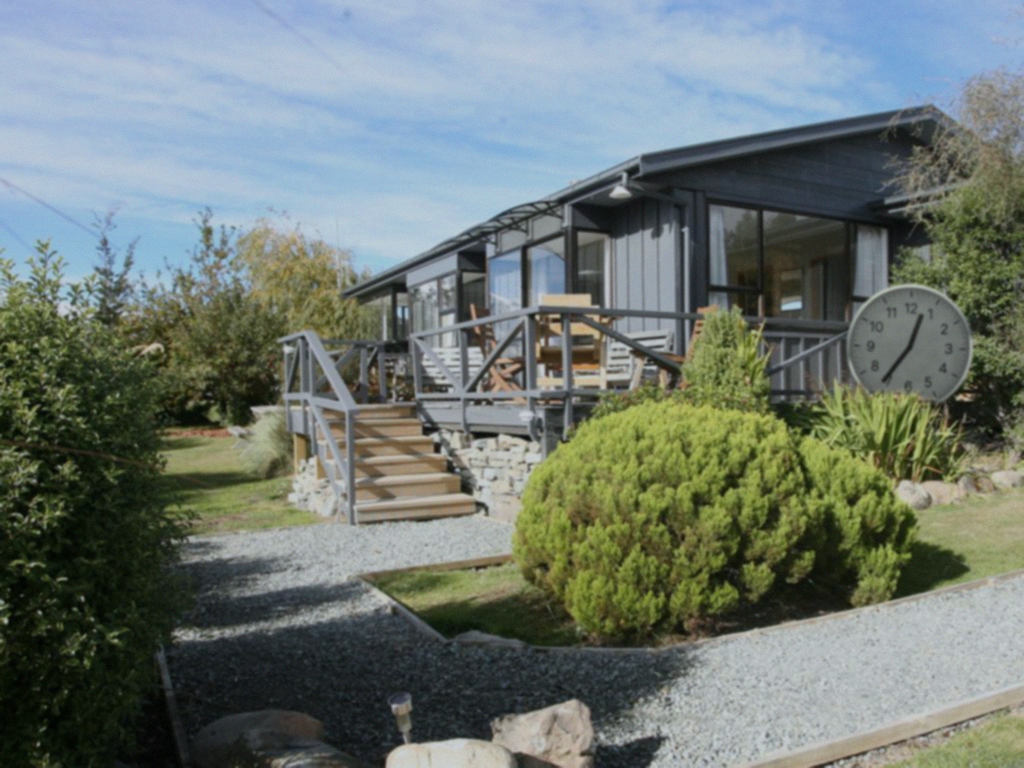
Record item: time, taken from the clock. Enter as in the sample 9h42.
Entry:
12h36
